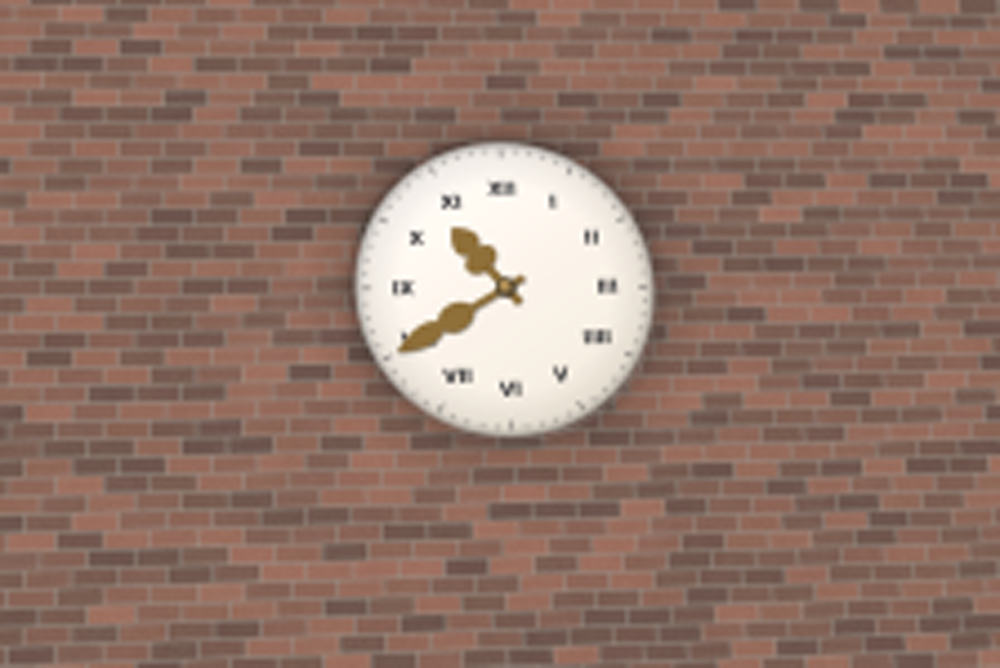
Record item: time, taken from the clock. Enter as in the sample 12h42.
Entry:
10h40
